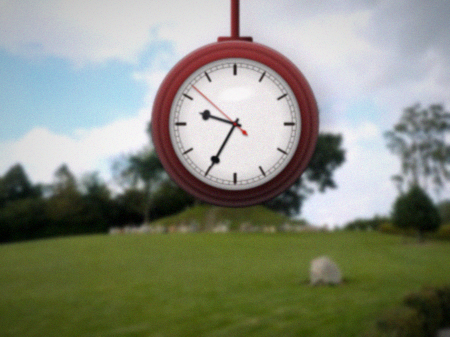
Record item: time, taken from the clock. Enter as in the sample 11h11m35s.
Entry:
9h34m52s
